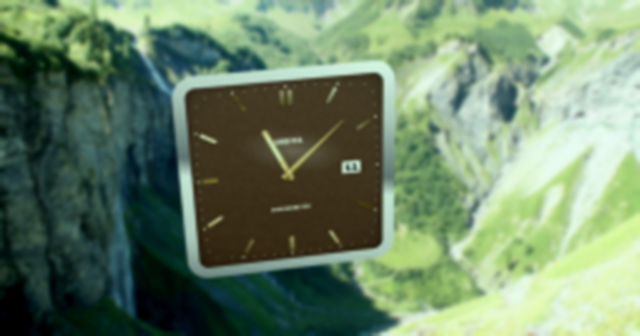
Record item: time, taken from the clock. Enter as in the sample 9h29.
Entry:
11h08
